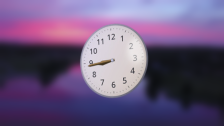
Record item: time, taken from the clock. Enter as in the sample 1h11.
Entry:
8h44
